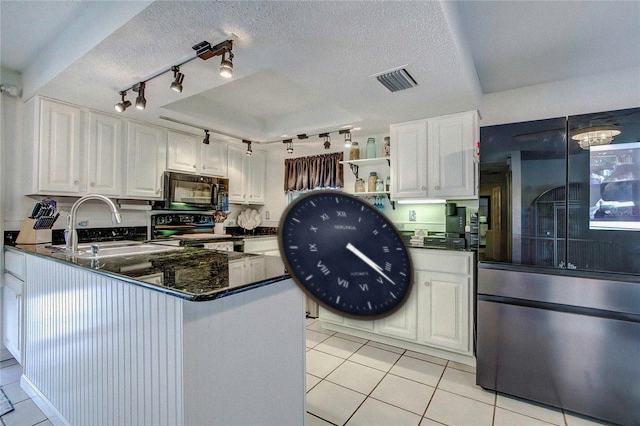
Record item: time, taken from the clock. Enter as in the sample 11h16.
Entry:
4h23
